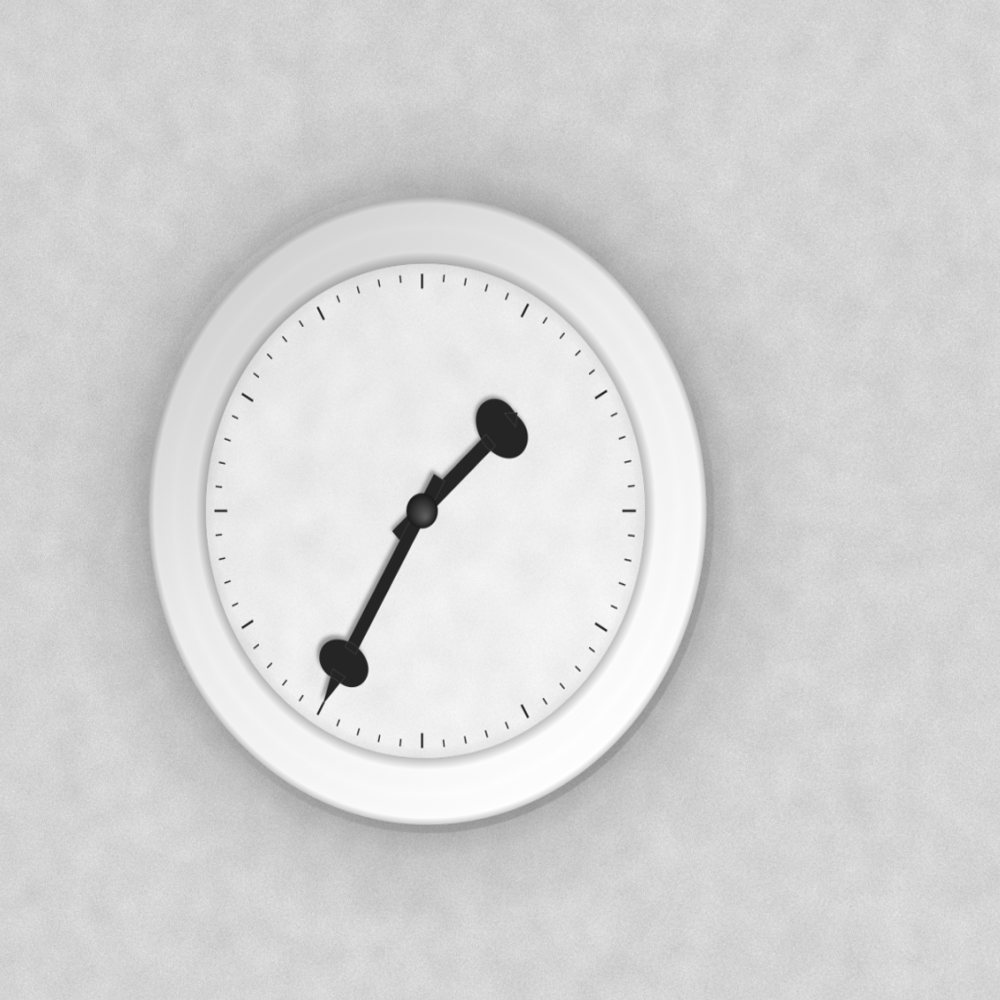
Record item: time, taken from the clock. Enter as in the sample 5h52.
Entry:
1h35
